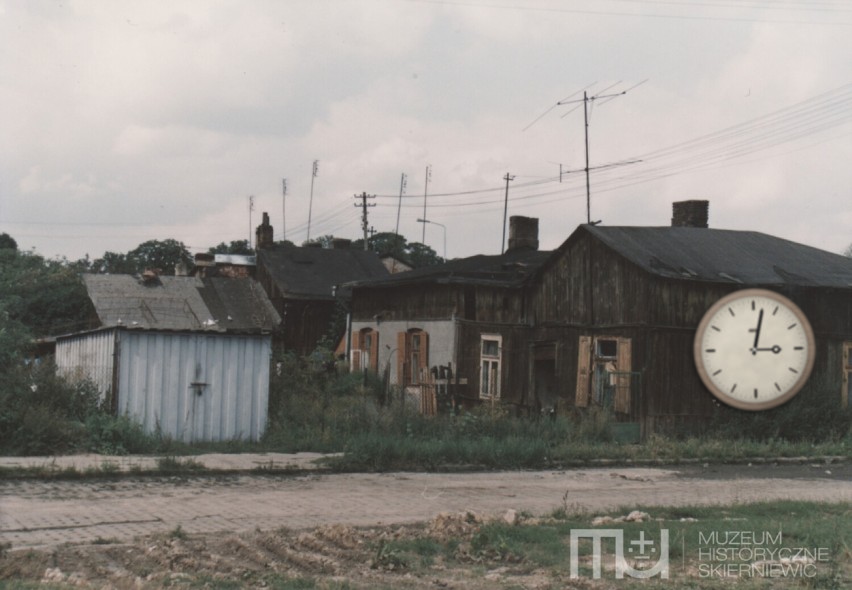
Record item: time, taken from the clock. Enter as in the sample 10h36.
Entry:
3h02
